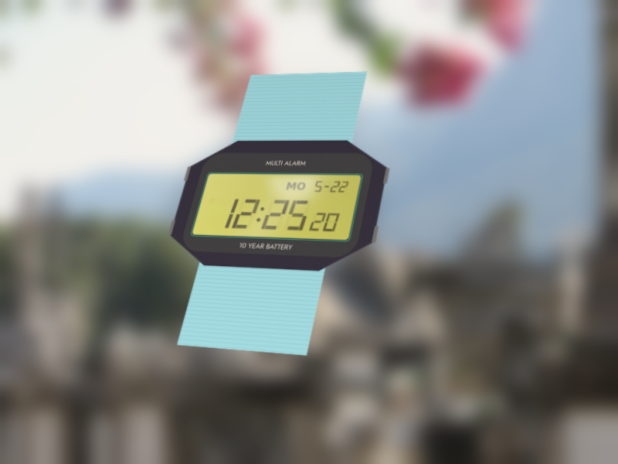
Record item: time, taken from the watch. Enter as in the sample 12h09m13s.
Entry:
12h25m20s
